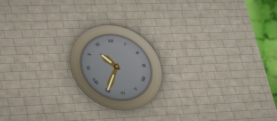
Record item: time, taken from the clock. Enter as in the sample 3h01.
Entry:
10h35
